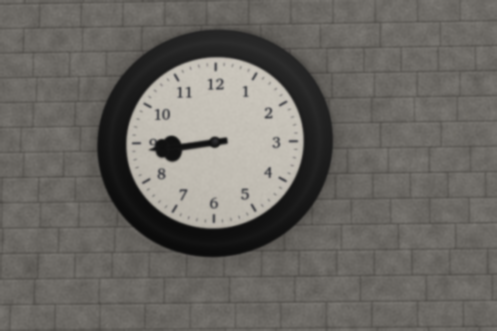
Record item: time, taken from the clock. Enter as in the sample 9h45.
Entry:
8h44
